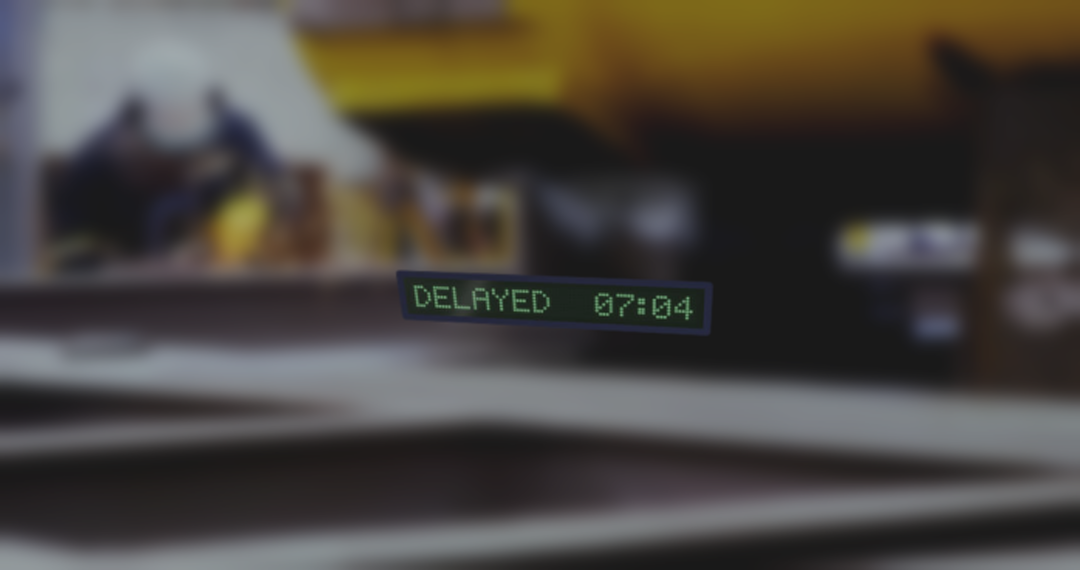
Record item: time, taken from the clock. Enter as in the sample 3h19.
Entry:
7h04
